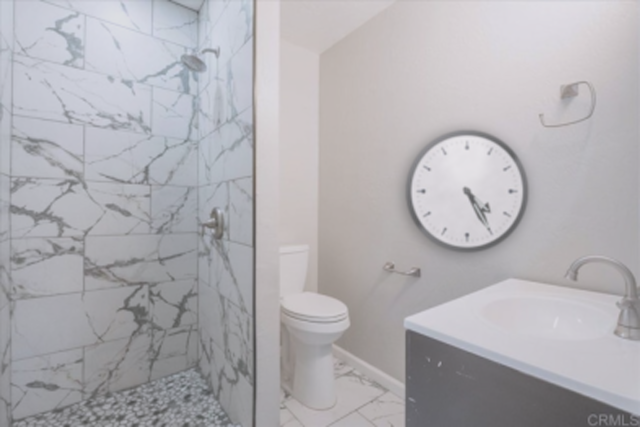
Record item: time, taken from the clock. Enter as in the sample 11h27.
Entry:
4h25
